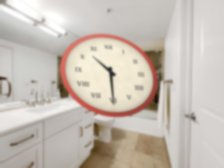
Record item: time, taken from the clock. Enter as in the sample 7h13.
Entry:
10h30
